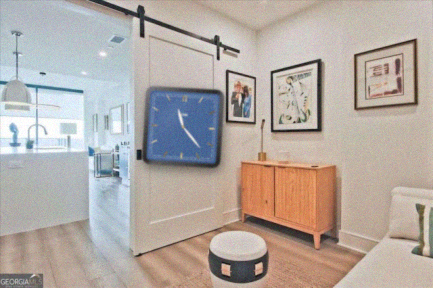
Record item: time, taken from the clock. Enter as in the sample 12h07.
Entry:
11h23
